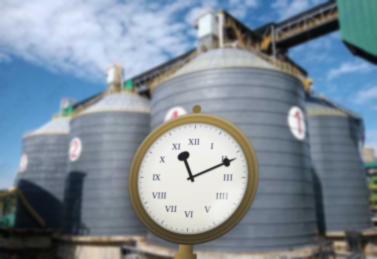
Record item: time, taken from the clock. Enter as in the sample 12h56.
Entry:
11h11
